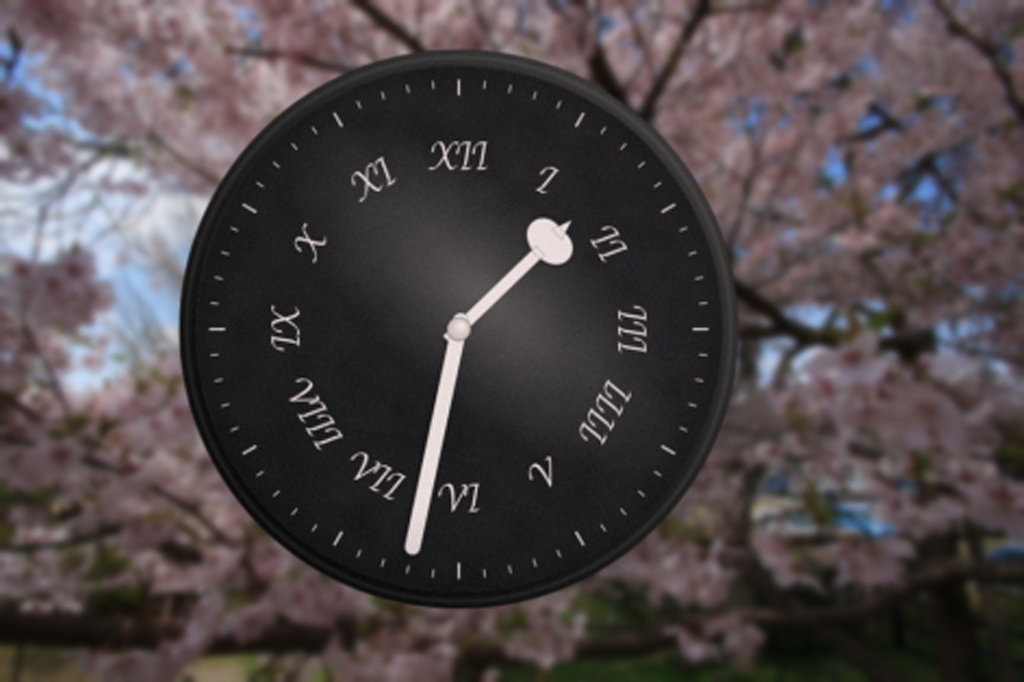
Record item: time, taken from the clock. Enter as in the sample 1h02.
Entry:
1h32
